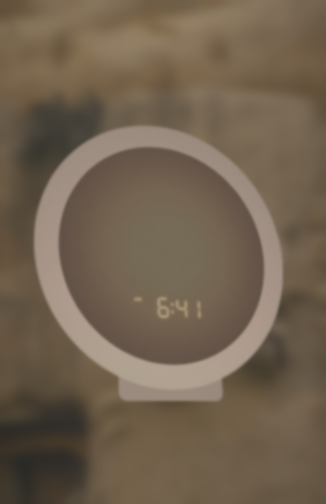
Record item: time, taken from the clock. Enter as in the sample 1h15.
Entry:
6h41
